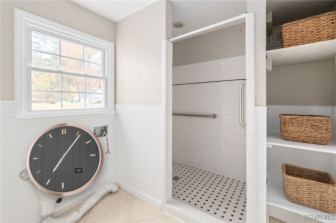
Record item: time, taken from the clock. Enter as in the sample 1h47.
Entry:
7h06
